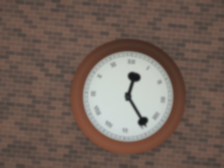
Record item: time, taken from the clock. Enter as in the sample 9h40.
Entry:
12h24
